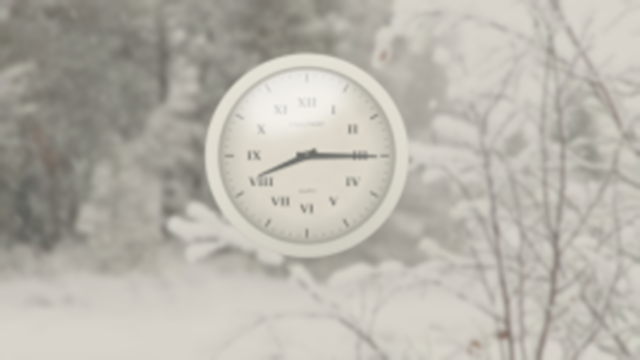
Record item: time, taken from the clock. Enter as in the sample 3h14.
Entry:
8h15
